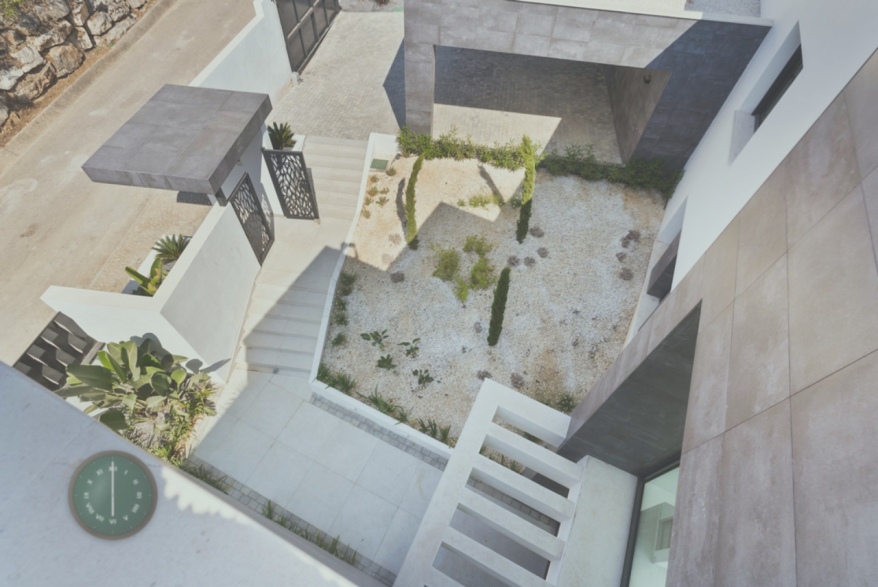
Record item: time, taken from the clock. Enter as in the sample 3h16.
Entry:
6h00
